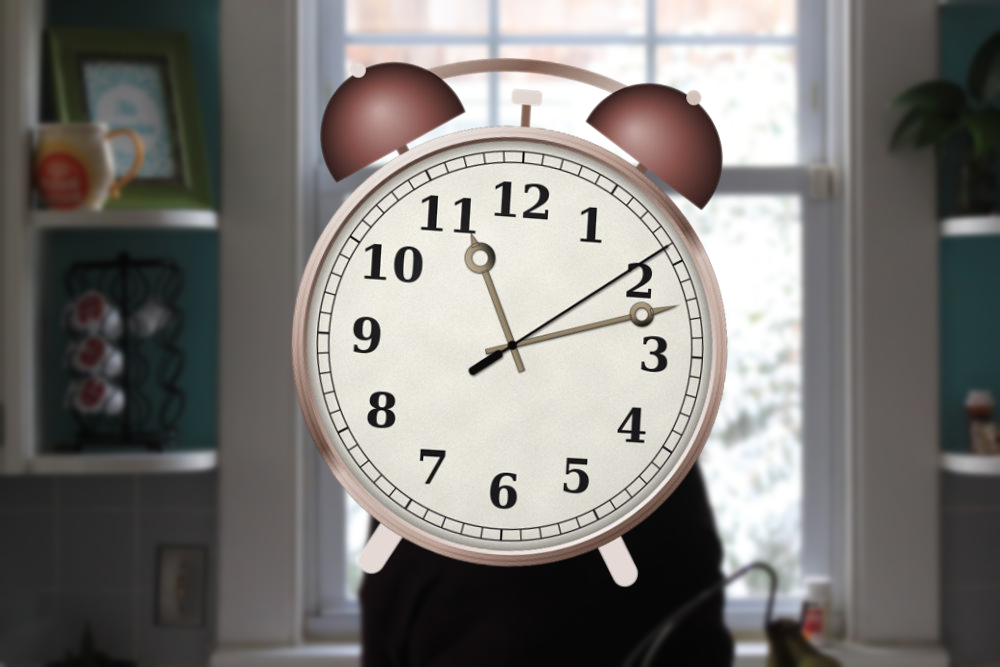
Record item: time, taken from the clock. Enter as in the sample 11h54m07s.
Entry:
11h12m09s
